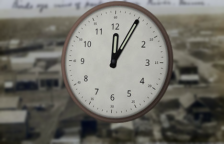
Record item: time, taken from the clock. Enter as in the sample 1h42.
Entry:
12h05
